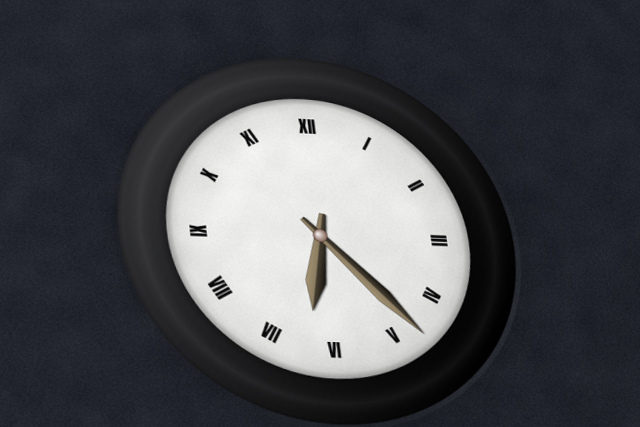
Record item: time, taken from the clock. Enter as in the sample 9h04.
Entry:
6h23
